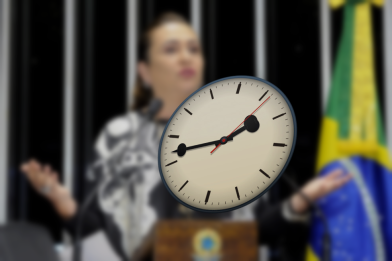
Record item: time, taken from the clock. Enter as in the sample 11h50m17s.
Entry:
1h42m06s
